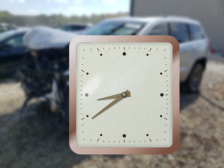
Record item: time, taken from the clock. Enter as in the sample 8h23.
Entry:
8h39
